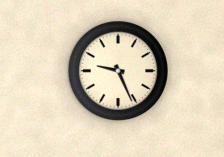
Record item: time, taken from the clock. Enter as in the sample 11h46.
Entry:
9h26
